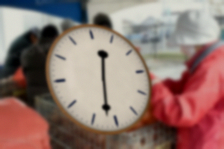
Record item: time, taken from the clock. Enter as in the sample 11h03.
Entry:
12h32
